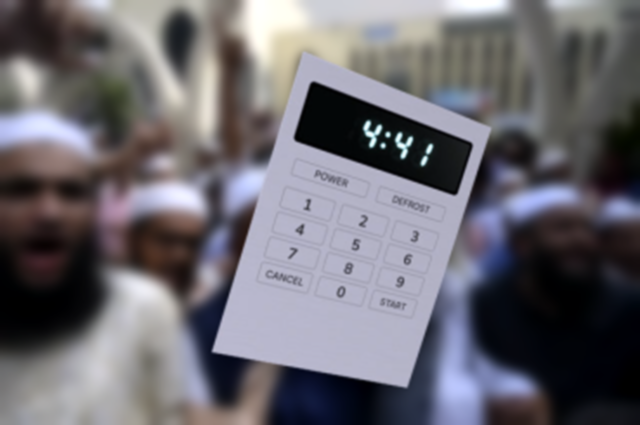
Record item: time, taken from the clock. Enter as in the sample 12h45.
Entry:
4h41
